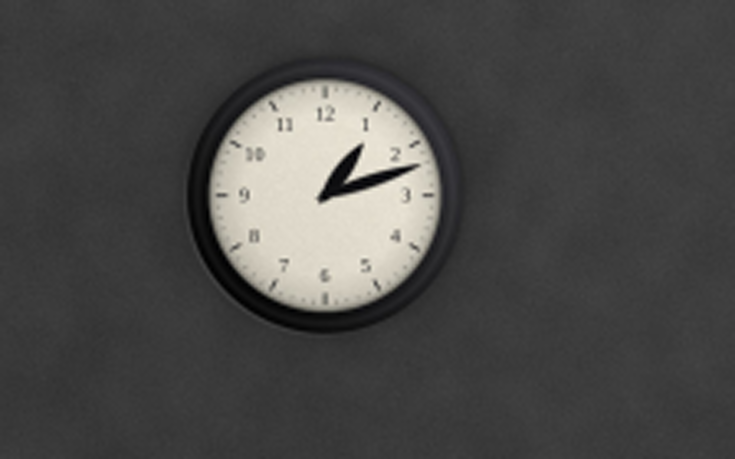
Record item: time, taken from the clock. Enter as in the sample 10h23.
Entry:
1h12
